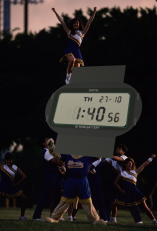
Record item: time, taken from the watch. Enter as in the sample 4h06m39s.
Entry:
1h40m56s
